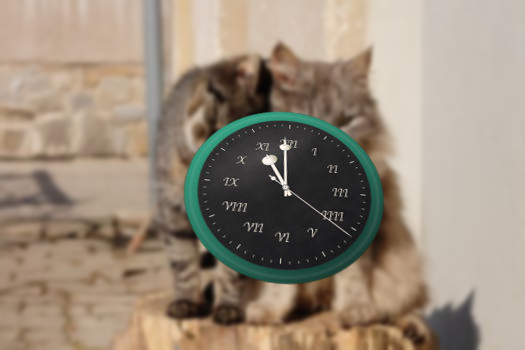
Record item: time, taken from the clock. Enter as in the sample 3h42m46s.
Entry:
10h59m21s
